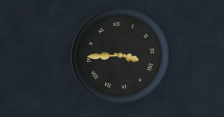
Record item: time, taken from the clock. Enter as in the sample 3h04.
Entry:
3h46
